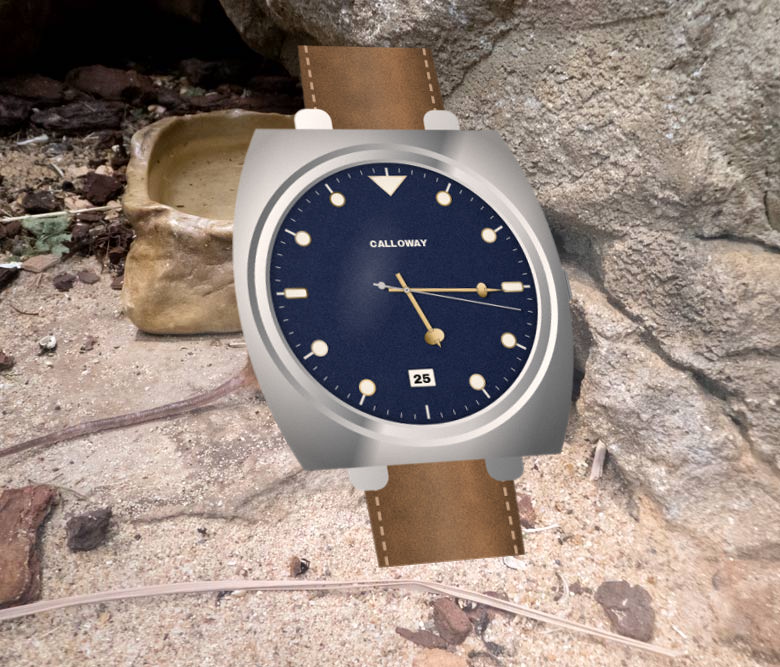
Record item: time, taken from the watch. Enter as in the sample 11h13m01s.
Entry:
5h15m17s
